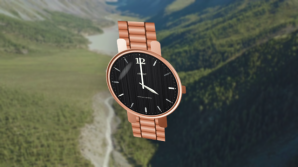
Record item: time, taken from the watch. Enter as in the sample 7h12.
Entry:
4h00
